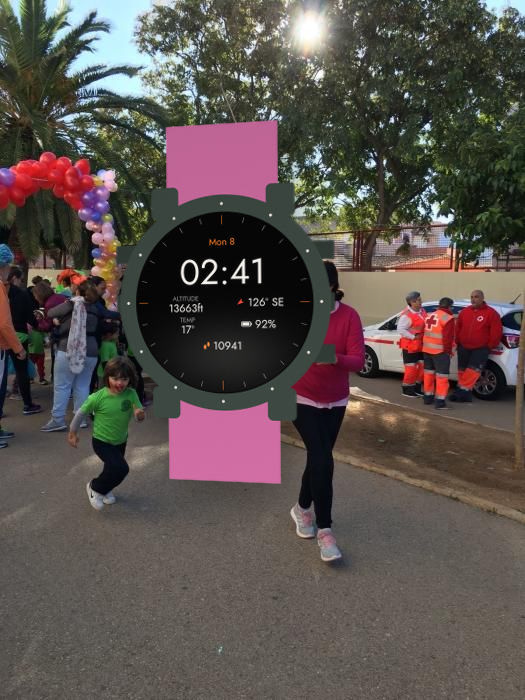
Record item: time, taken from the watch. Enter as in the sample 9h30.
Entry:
2h41
